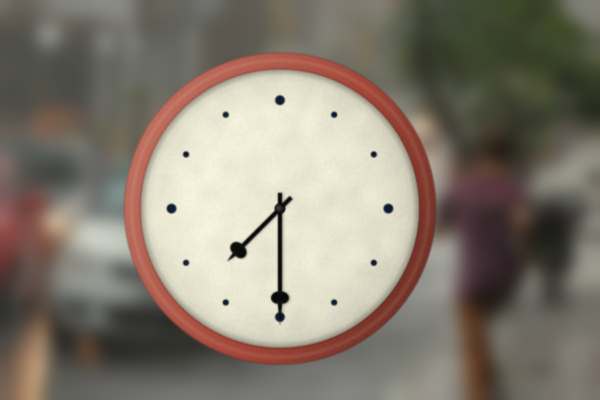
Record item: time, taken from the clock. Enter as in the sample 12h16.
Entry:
7h30
